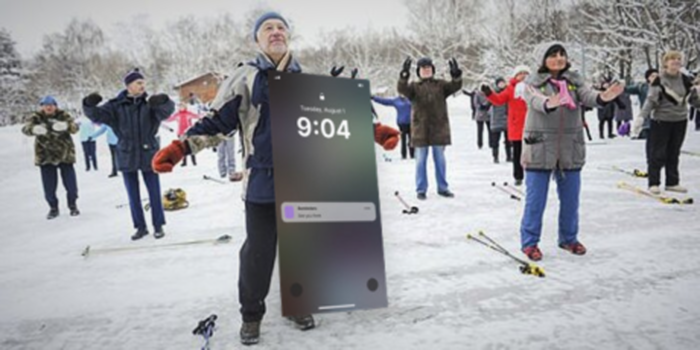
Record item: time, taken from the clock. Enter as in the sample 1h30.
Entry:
9h04
